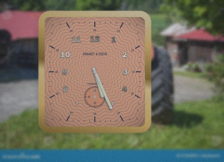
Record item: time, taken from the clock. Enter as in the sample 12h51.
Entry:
5h26
